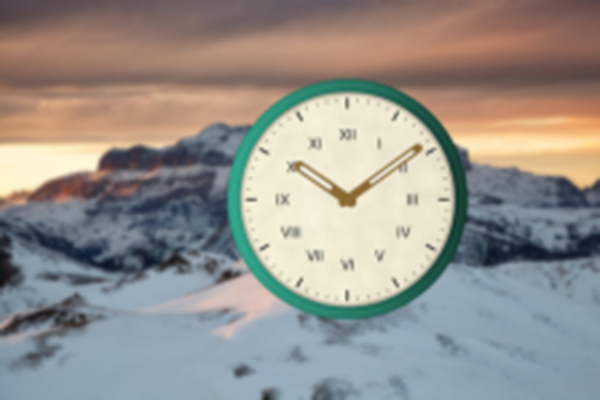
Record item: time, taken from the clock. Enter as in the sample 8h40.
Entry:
10h09
